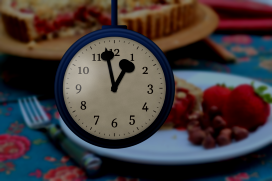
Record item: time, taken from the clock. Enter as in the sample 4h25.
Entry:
12h58
